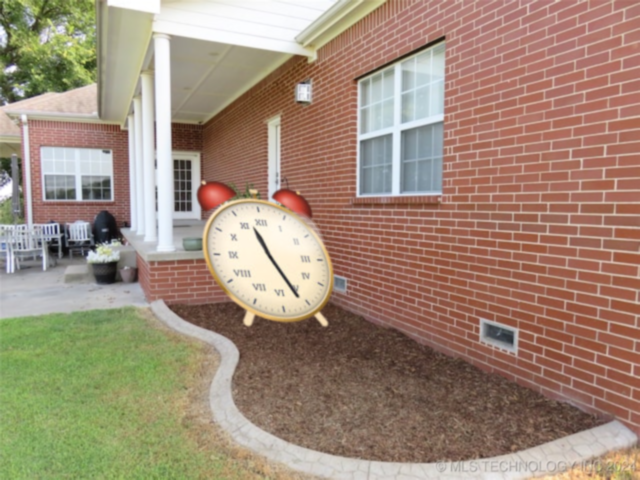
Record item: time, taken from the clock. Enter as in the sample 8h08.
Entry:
11h26
